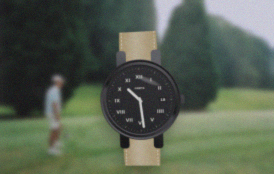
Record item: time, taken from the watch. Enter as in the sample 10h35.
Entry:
10h29
